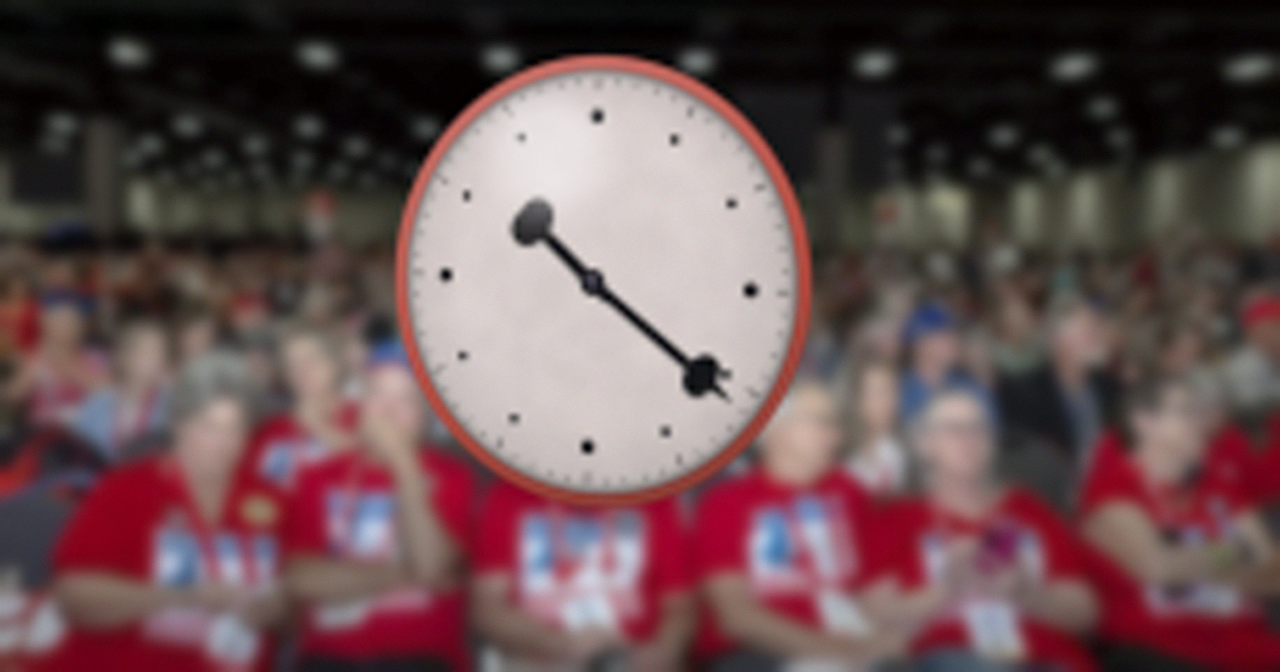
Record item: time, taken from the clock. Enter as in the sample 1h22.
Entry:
10h21
